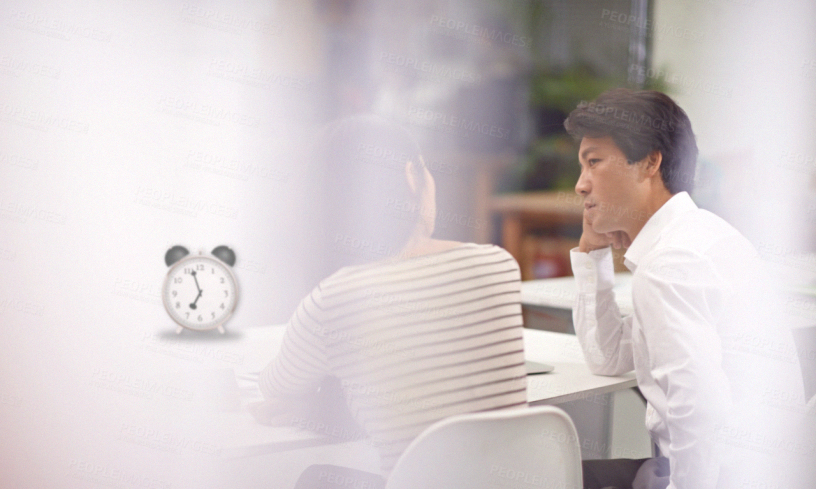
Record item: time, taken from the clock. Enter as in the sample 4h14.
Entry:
6h57
